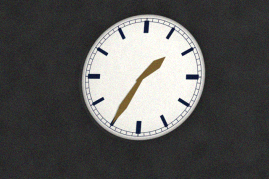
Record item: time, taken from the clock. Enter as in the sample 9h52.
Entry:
1h35
